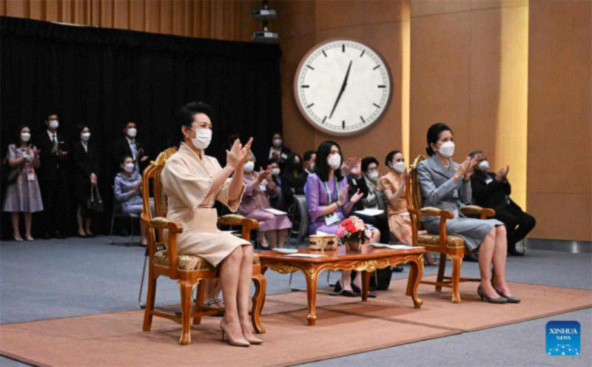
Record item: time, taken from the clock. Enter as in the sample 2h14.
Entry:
12h34
